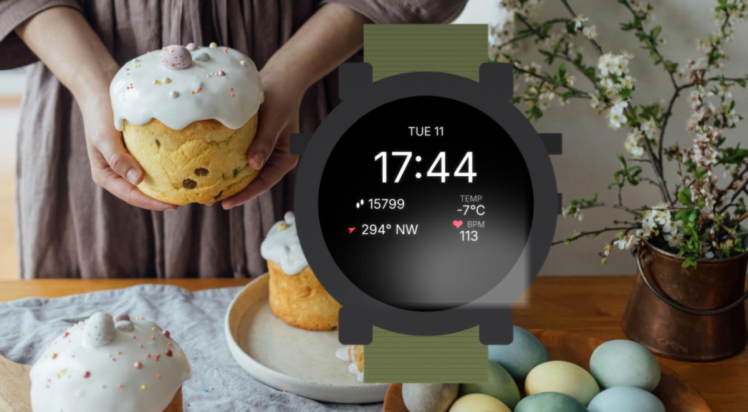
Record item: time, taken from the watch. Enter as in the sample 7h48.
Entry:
17h44
